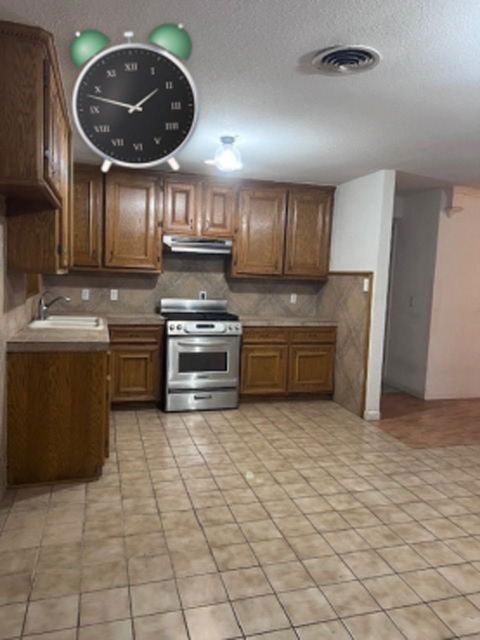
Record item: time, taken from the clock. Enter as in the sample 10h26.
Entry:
1h48
